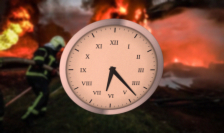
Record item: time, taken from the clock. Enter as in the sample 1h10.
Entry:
6h23
